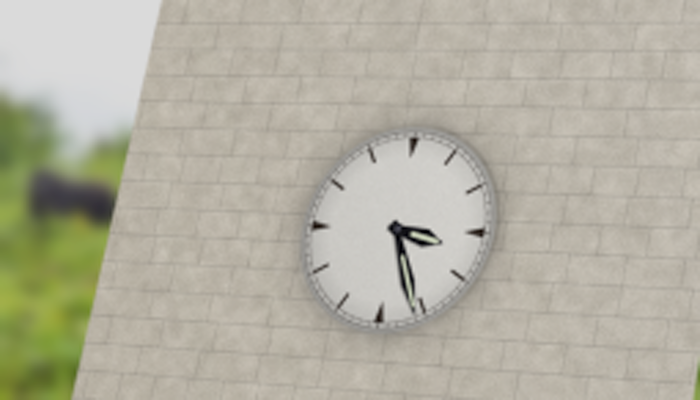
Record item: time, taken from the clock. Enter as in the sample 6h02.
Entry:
3h26
